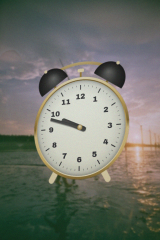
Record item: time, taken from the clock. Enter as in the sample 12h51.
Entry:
9h48
